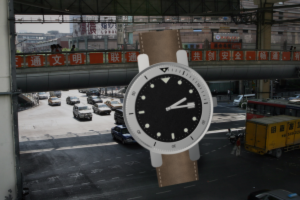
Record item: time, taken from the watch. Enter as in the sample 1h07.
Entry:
2h15
